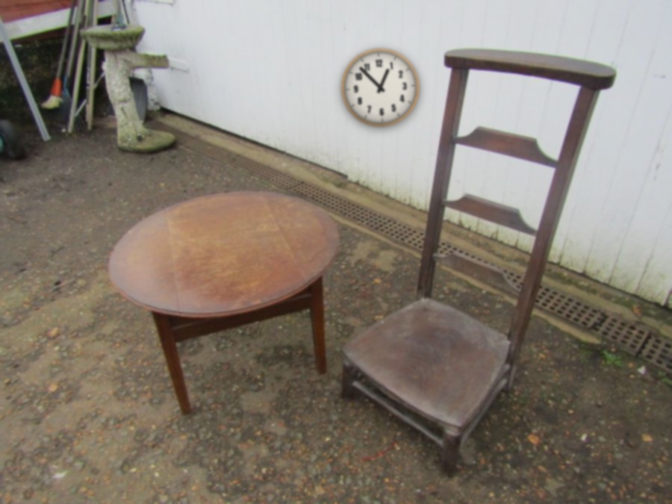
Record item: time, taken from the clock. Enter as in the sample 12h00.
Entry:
12h53
